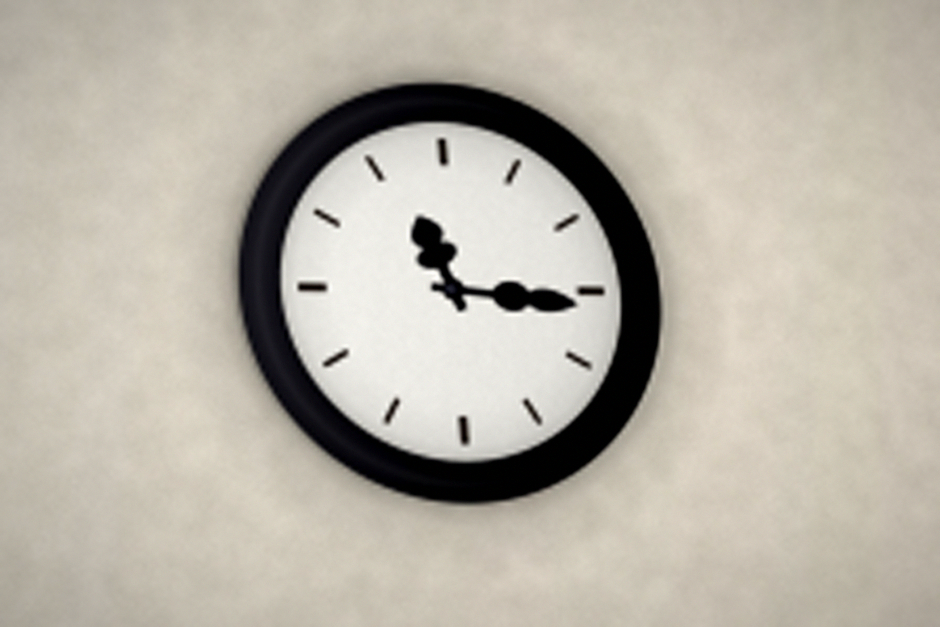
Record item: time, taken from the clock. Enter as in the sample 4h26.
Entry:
11h16
